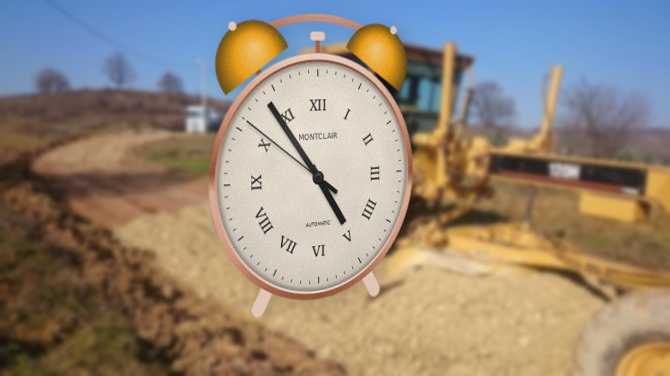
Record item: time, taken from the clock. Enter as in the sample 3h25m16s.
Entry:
4h53m51s
